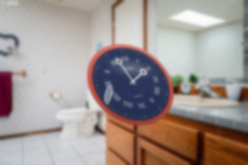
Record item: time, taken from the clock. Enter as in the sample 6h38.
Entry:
1h57
